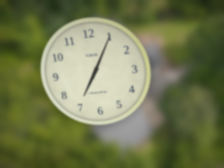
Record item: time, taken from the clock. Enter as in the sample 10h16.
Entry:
7h05
